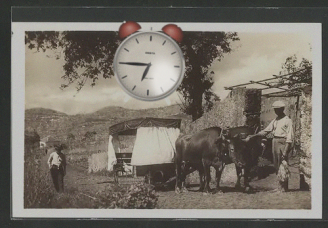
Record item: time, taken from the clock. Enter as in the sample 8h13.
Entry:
6h45
